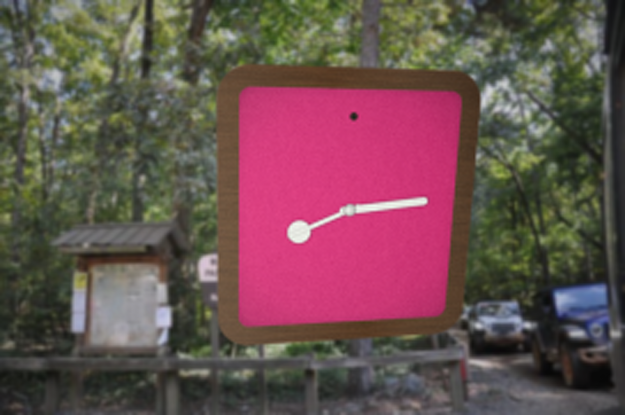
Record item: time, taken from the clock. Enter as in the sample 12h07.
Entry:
8h14
